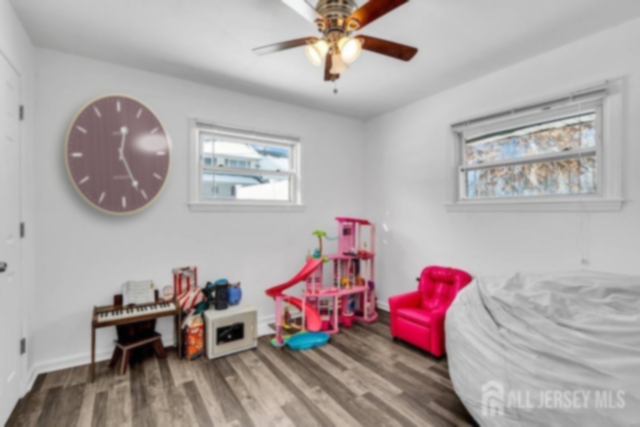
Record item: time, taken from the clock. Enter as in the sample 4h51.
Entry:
12h26
